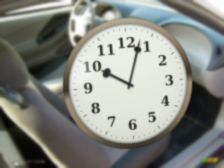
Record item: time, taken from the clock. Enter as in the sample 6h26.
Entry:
10h03
